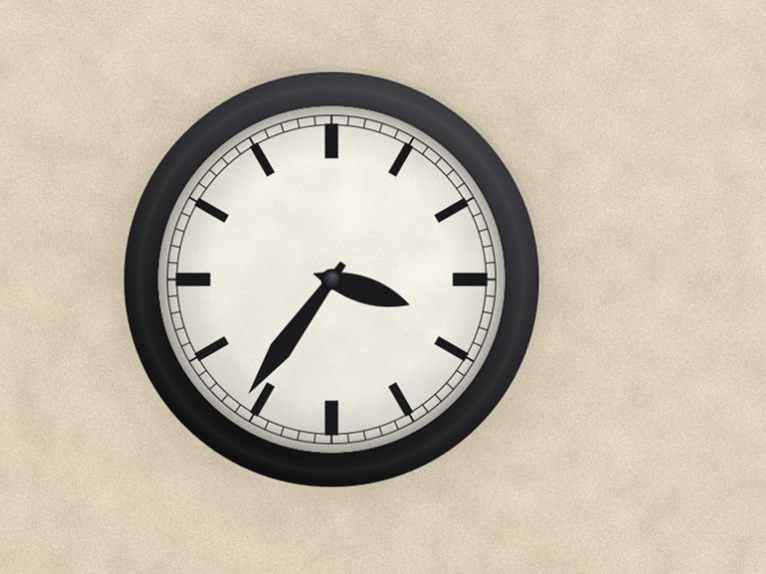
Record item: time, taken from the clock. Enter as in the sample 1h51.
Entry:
3h36
